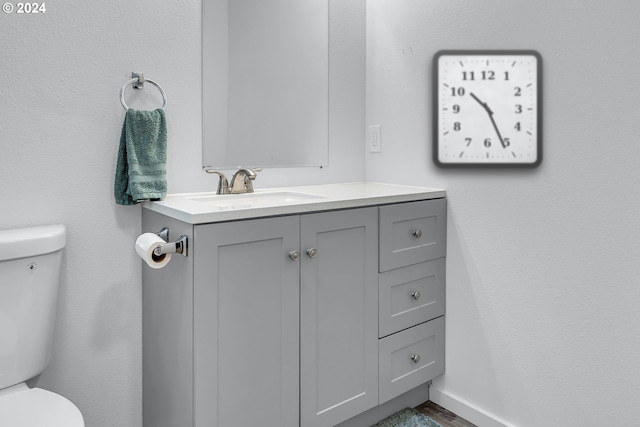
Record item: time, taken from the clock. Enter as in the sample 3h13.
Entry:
10h26
